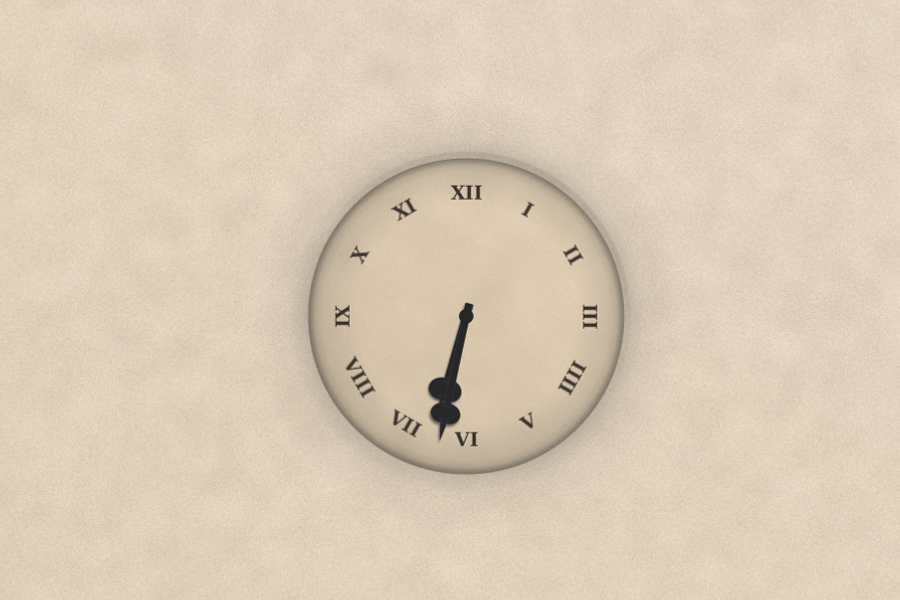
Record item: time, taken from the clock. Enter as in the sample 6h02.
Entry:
6h32
